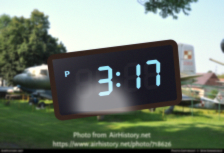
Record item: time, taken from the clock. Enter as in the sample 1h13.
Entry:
3h17
